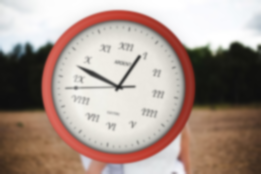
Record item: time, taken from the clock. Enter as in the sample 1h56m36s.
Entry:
12h47m43s
